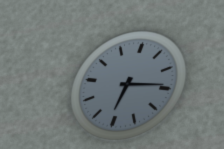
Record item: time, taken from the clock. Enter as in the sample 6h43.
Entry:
6h14
